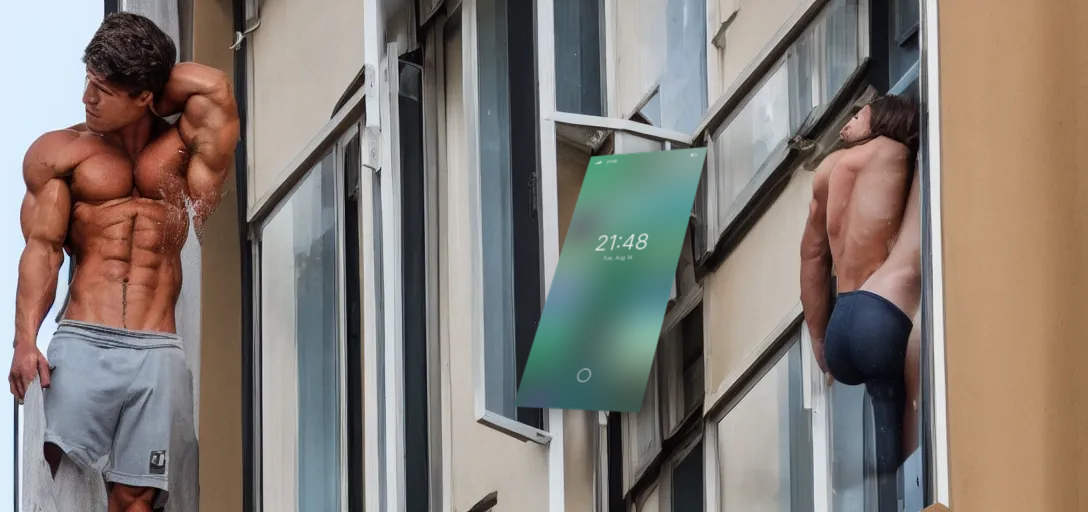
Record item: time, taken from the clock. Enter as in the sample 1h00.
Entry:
21h48
